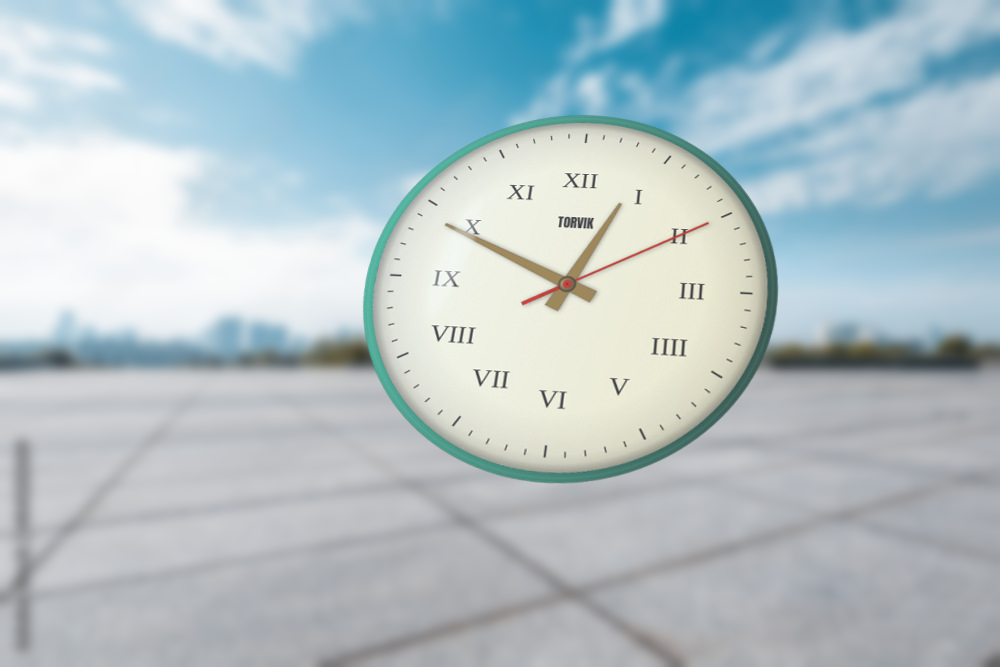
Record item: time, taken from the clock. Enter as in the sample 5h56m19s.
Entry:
12h49m10s
